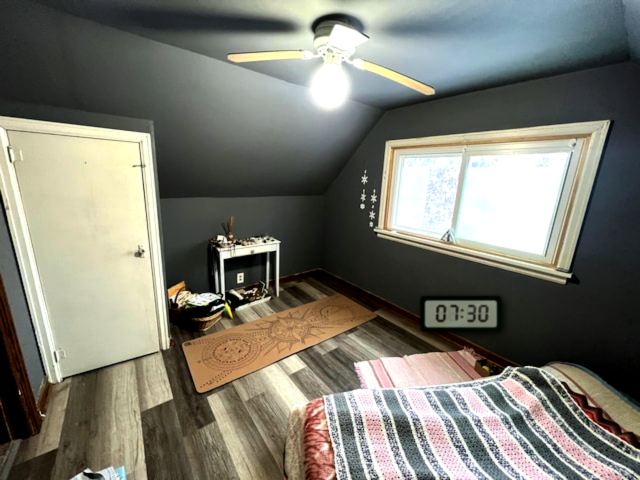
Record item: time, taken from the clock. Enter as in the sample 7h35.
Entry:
7h30
